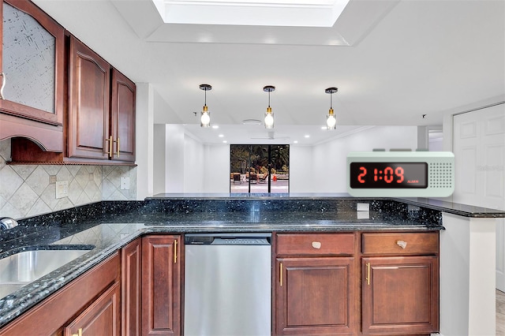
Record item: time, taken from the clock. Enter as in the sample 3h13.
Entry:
21h09
